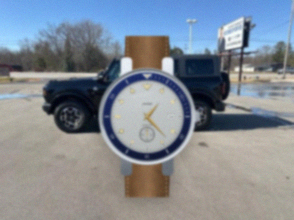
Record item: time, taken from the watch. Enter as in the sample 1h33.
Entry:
1h23
